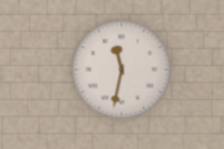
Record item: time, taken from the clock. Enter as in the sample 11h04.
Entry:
11h32
